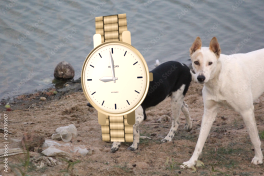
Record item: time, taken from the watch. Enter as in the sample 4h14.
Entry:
8h59
